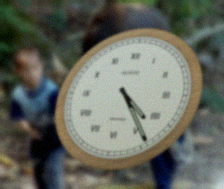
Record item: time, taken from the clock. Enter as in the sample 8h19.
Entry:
4h24
